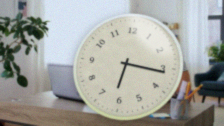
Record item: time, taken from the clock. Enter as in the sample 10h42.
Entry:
6h16
